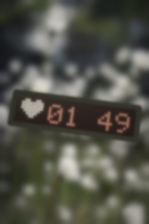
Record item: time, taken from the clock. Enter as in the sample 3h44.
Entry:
1h49
